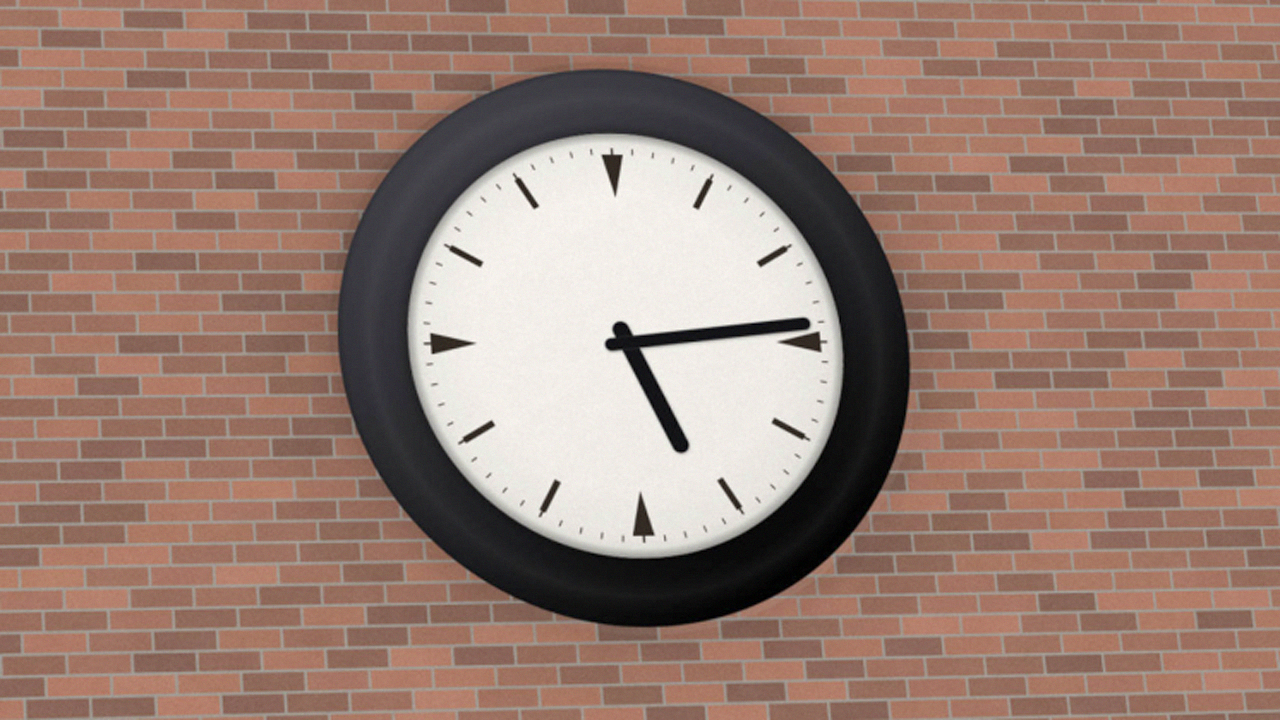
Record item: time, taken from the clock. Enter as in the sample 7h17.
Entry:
5h14
